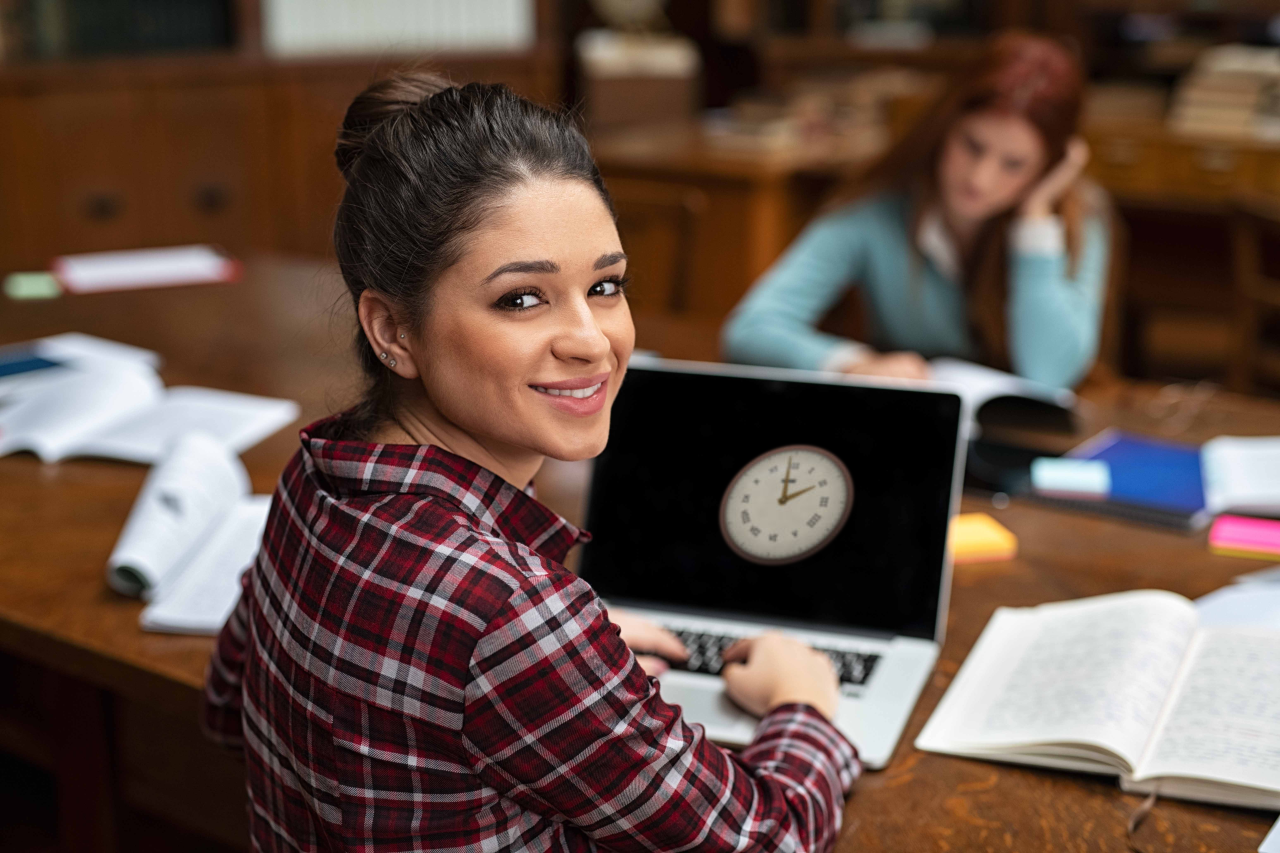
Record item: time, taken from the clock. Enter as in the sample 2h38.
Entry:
1h59
